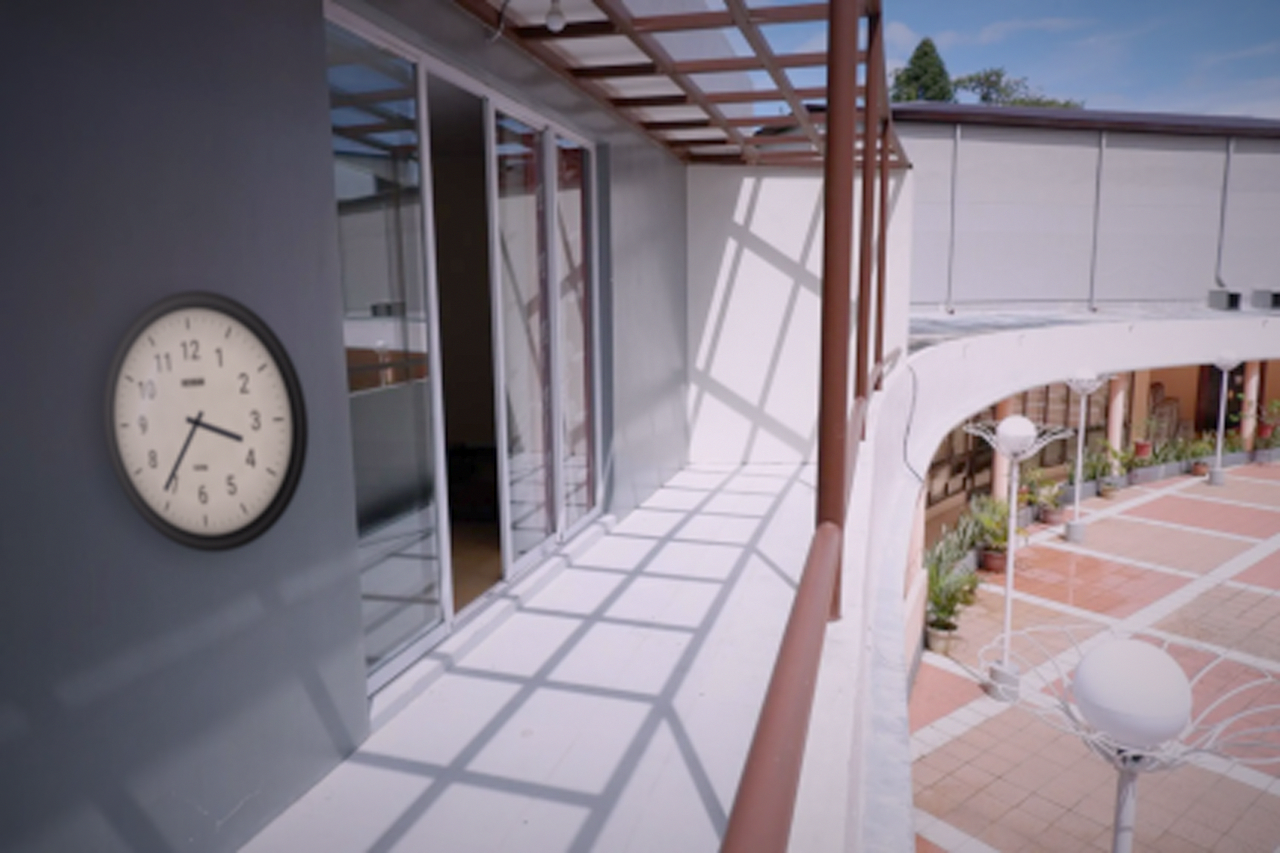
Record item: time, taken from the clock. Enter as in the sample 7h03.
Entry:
3h36
